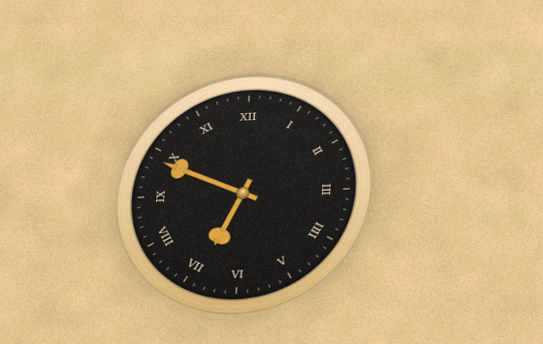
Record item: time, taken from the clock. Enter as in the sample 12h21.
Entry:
6h49
